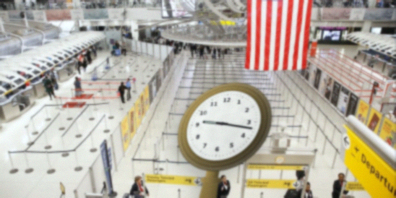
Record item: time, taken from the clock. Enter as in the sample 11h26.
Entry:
9h17
